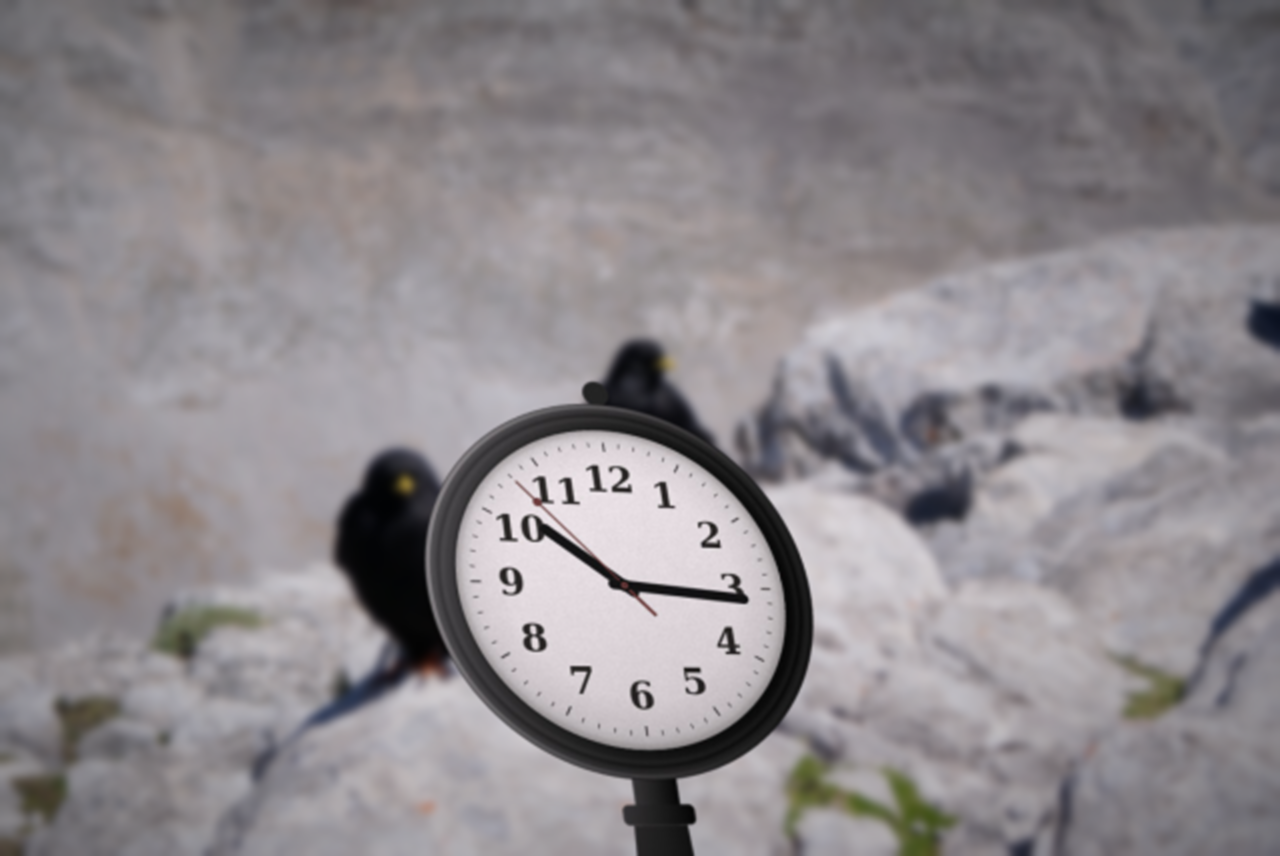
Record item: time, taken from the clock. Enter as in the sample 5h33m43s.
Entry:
10h15m53s
